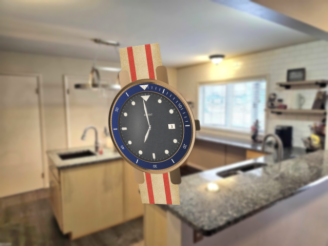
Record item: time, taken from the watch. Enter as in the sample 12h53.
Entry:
6h59
